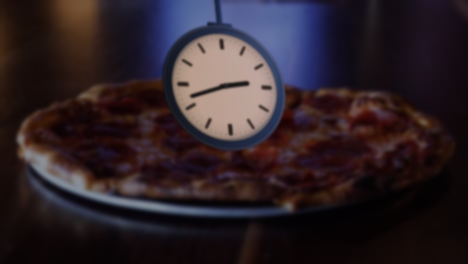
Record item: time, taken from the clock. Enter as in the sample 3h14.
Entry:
2h42
